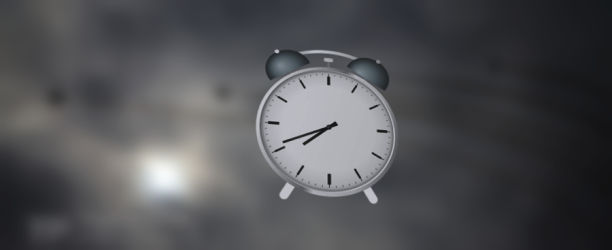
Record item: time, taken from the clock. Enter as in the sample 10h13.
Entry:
7h41
